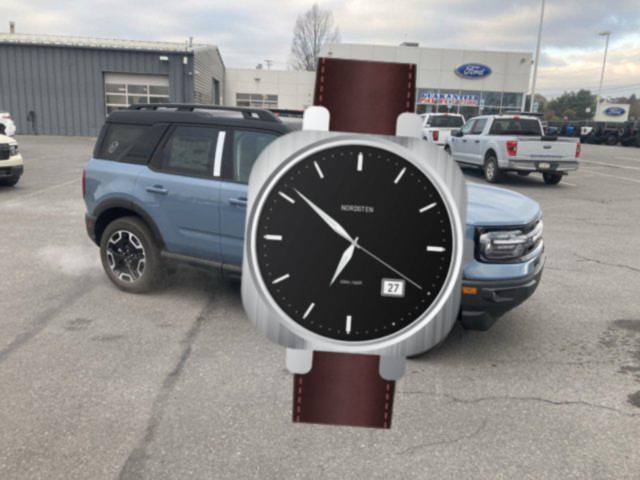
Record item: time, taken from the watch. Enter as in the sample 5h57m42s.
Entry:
6h51m20s
